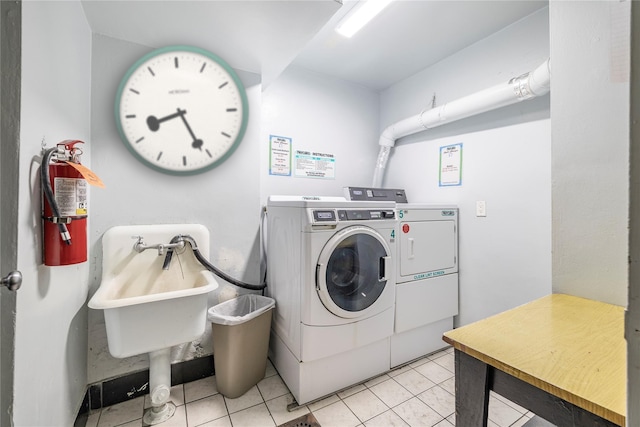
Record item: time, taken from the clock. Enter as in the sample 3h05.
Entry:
8h26
